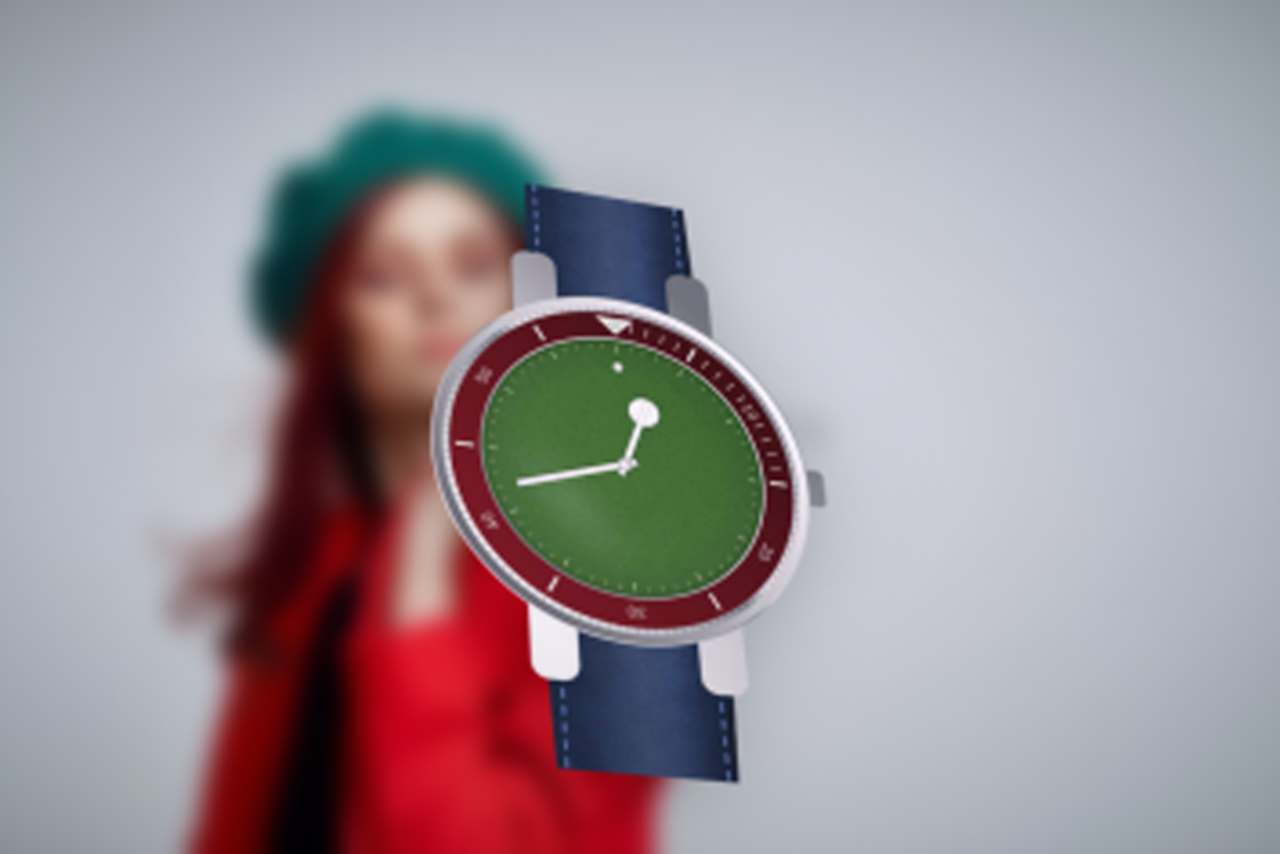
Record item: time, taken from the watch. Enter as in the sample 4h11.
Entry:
12h42
